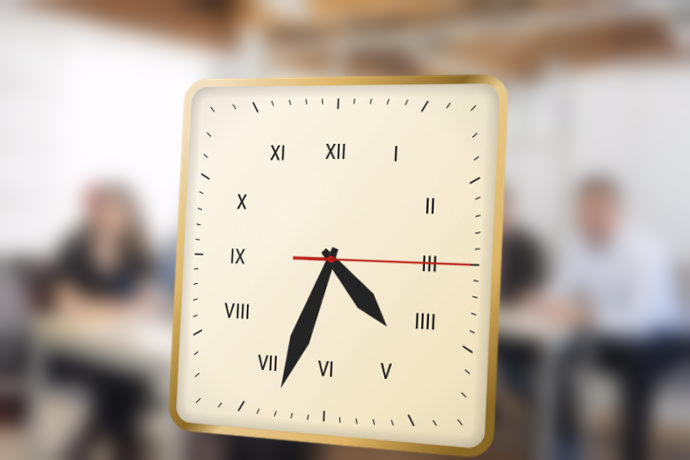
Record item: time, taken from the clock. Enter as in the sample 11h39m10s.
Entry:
4h33m15s
